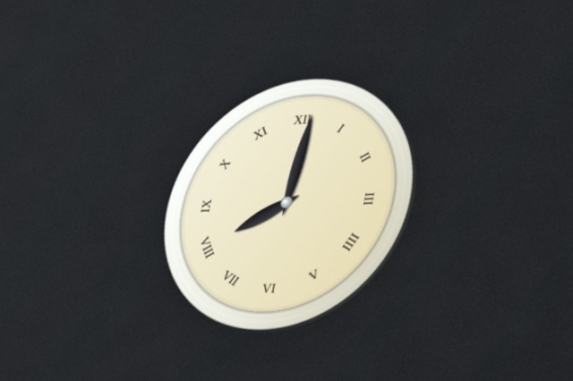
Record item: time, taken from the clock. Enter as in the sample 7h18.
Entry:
8h01
